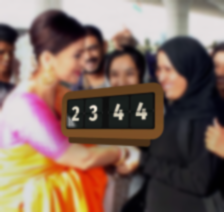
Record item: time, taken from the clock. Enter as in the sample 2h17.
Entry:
23h44
